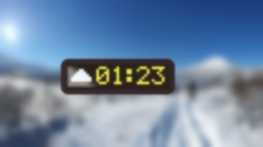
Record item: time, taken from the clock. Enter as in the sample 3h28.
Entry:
1h23
